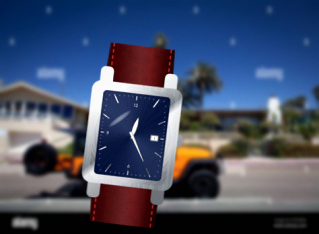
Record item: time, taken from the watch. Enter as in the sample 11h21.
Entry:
12h25
